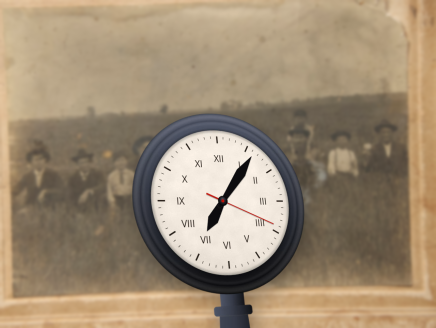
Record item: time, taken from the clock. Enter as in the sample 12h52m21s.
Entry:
7h06m19s
